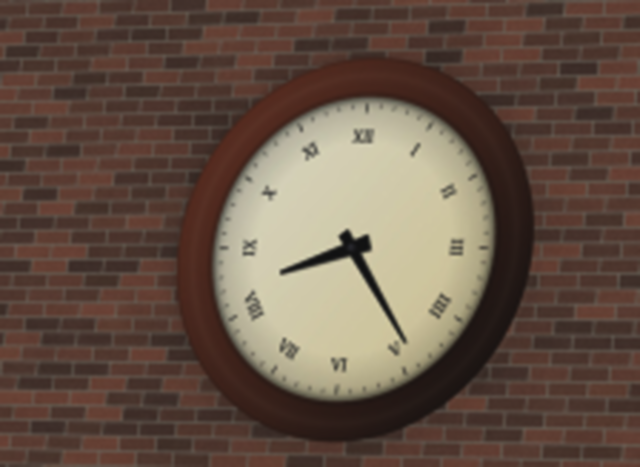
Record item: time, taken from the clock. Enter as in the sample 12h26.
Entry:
8h24
